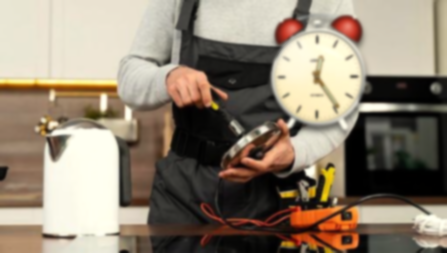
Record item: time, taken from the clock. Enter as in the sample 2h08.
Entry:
12h24
